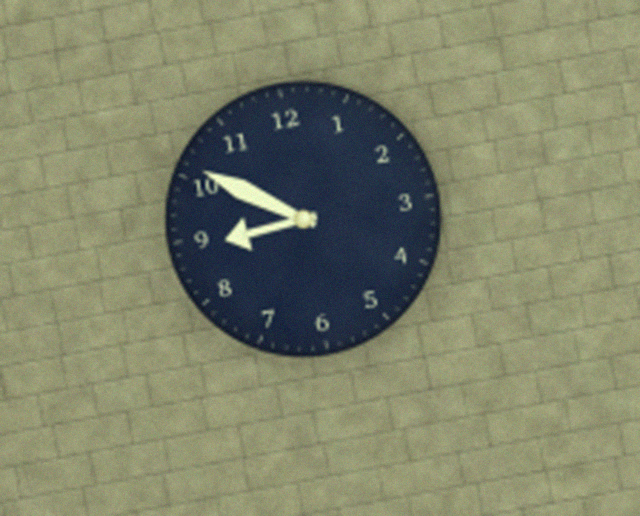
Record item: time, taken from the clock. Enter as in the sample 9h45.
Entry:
8h51
